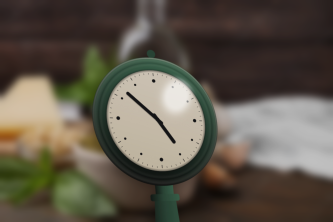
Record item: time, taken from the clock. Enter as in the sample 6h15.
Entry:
4h52
